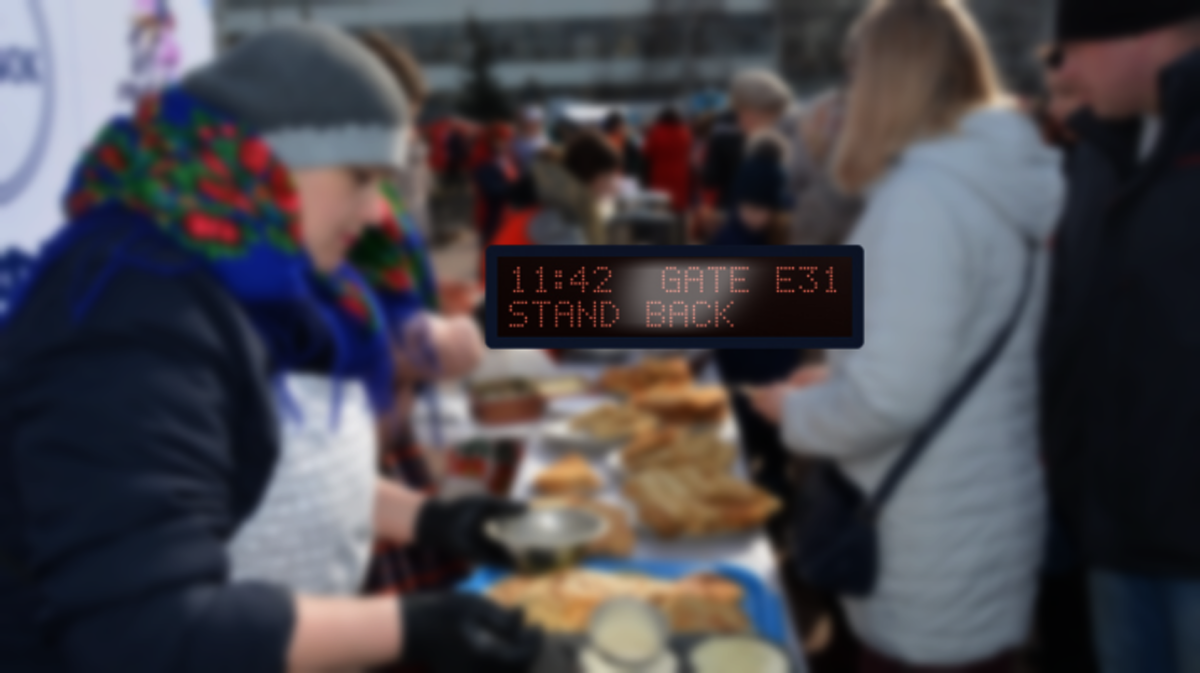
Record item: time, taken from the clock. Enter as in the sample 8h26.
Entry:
11h42
